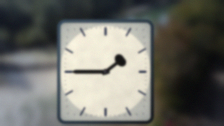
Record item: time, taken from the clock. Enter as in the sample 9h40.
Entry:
1h45
